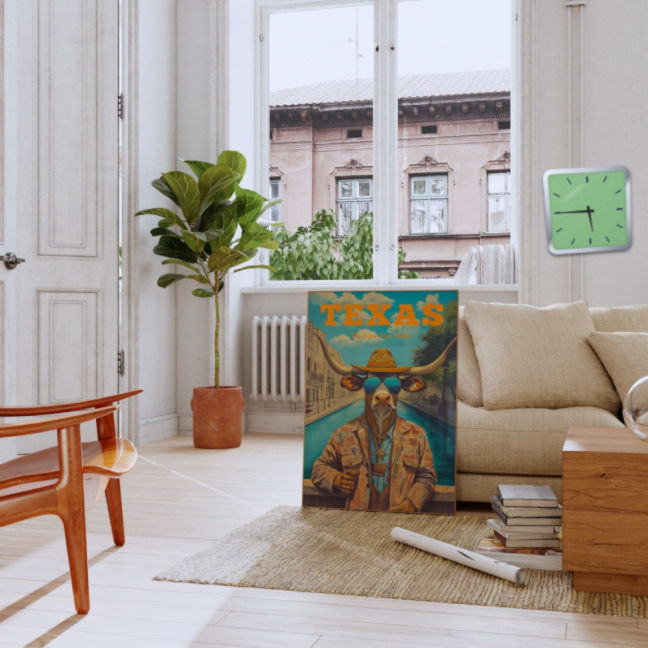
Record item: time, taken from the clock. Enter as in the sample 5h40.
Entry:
5h45
